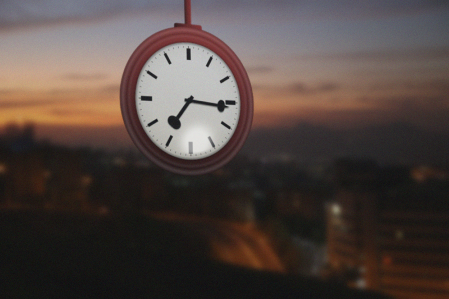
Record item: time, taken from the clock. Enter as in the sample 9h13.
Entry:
7h16
